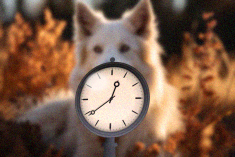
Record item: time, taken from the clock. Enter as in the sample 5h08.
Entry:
12h39
